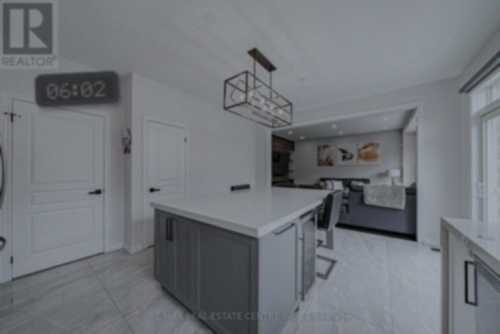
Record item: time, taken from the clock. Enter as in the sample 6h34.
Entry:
6h02
